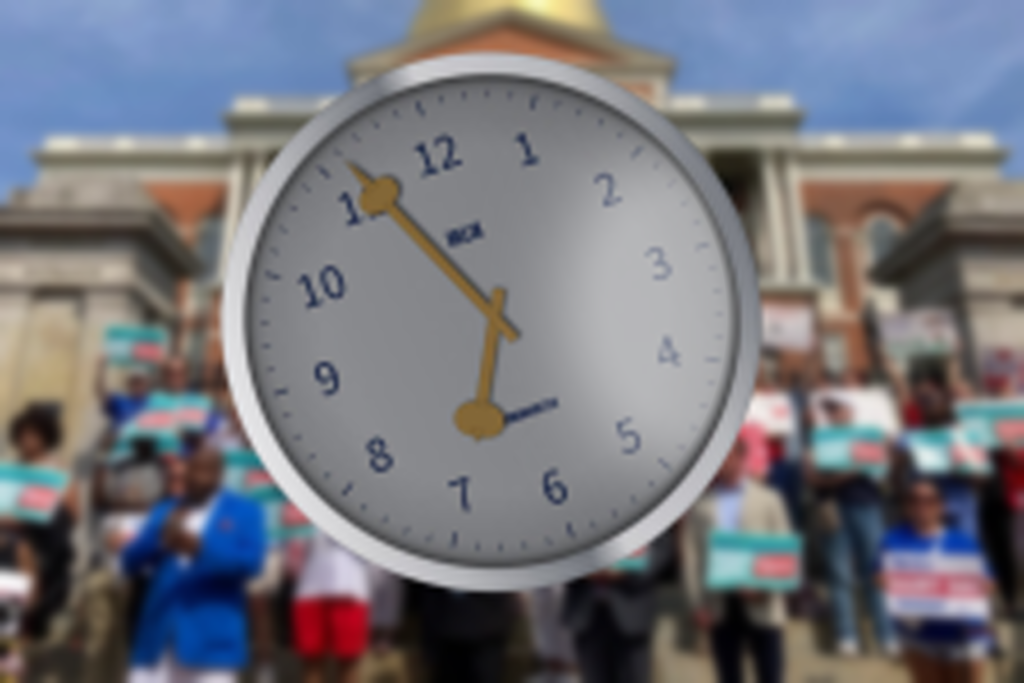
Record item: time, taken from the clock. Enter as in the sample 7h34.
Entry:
6h56
